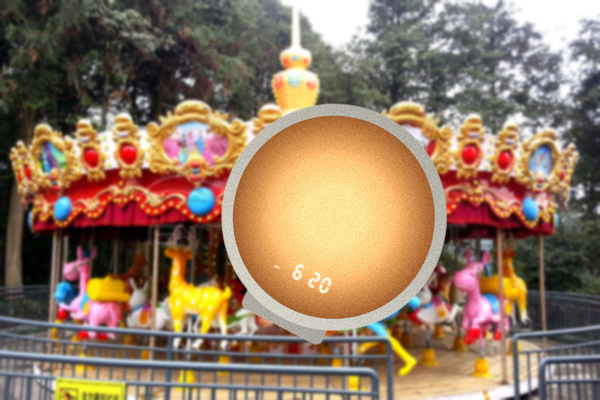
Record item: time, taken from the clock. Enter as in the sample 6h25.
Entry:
6h20
